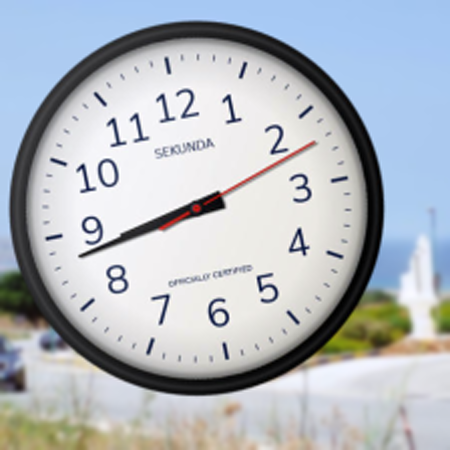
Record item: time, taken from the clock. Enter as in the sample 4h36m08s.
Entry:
8h43m12s
